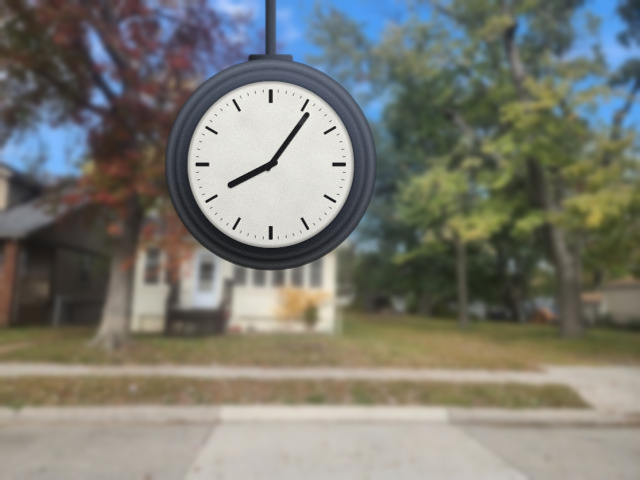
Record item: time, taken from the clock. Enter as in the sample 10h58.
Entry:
8h06
